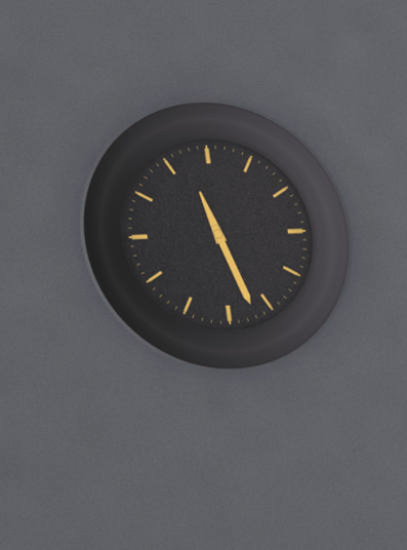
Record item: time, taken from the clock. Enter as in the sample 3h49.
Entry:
11h27
